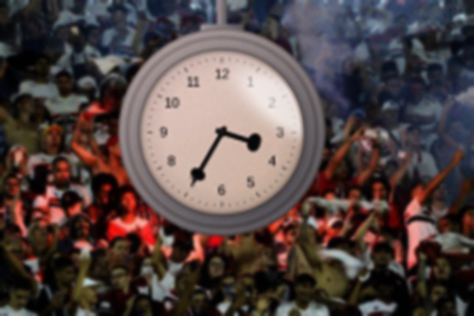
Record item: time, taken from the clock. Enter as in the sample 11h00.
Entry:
3h35
